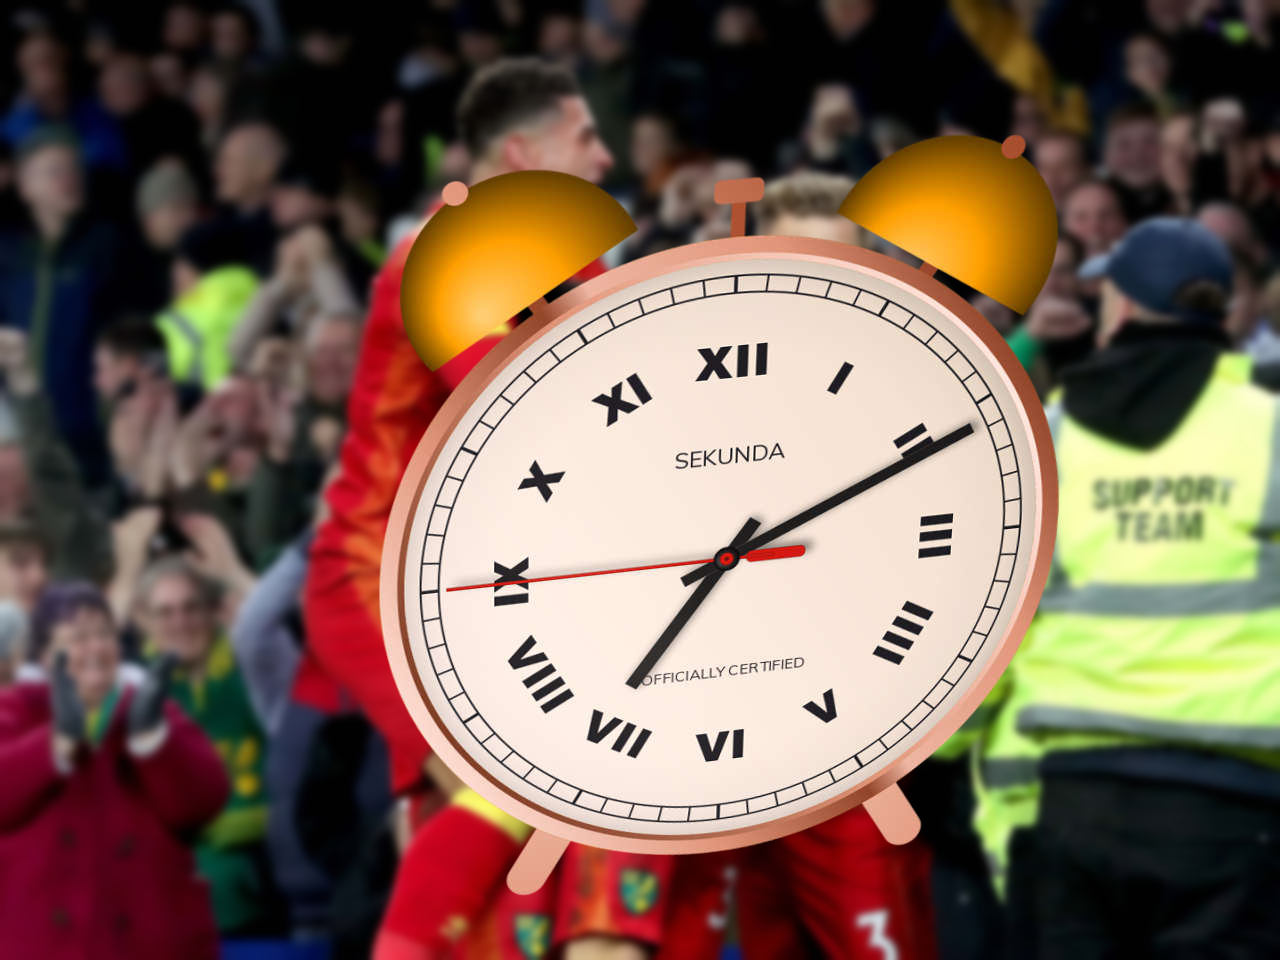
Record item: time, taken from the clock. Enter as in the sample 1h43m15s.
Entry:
7h10m45s
